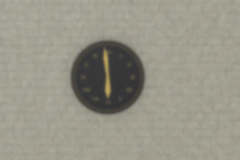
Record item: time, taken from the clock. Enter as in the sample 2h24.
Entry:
5h59
